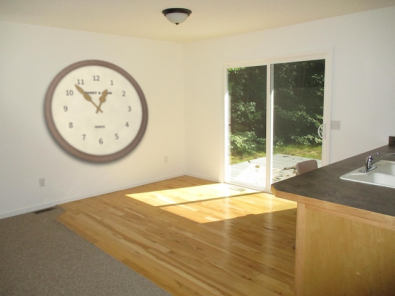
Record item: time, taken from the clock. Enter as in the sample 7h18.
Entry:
12h53
